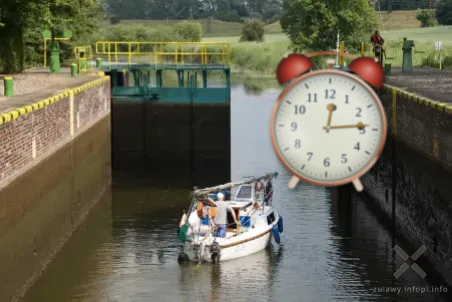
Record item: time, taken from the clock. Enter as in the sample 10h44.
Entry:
12h14
